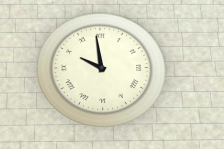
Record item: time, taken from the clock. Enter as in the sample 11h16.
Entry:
9h59
